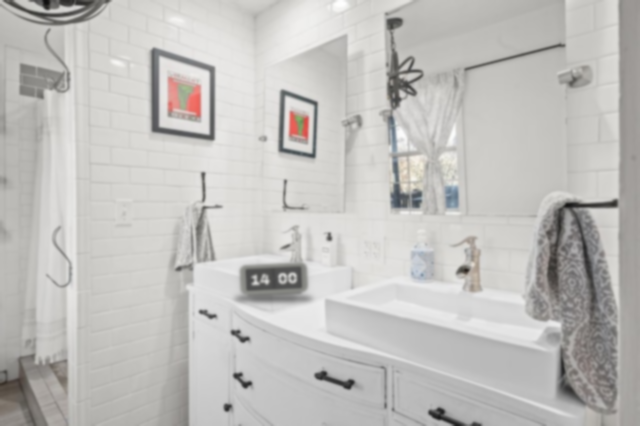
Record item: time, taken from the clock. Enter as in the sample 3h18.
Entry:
14h00
